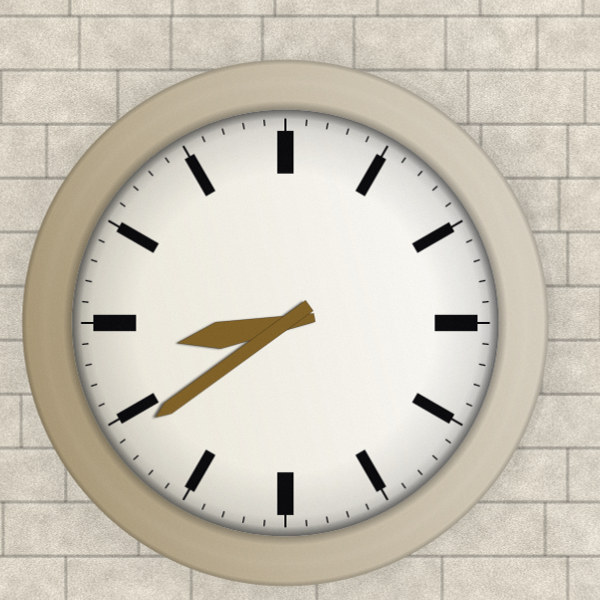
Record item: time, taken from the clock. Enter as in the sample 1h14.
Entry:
8h39
